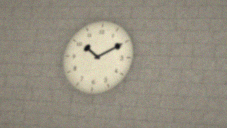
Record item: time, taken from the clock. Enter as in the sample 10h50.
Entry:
10h10
